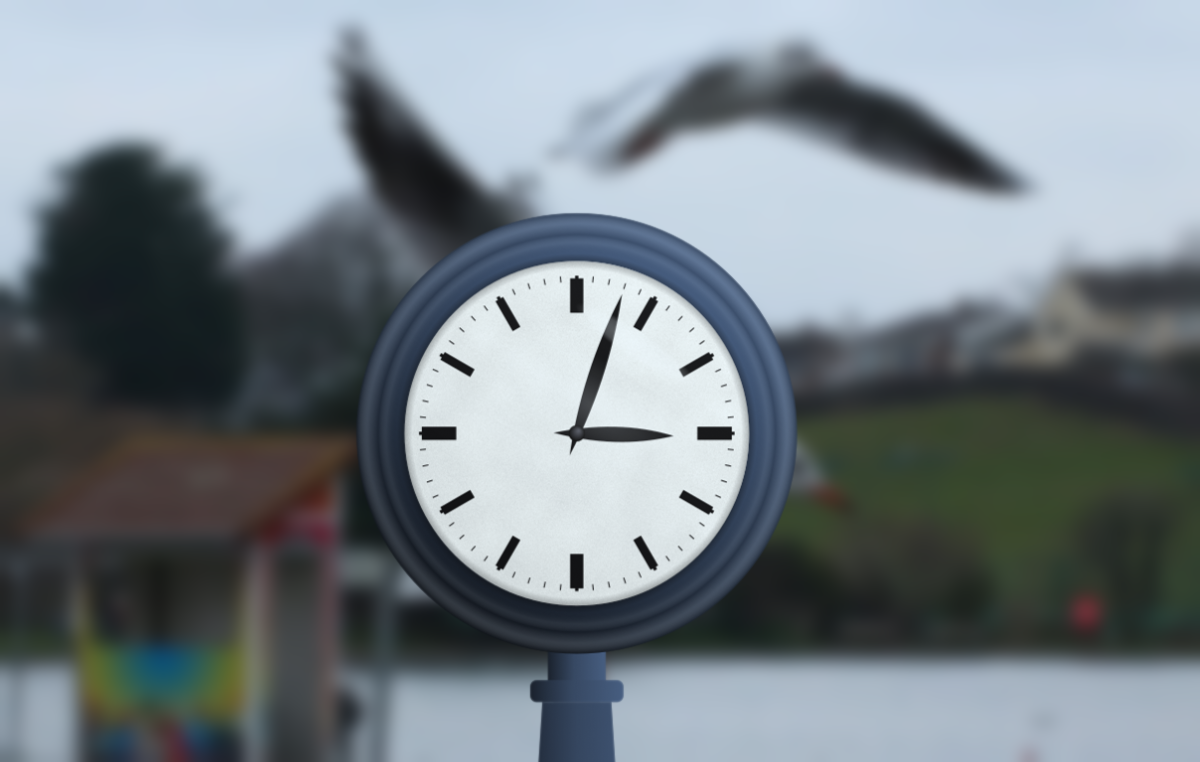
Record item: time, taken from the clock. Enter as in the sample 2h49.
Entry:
3h03
